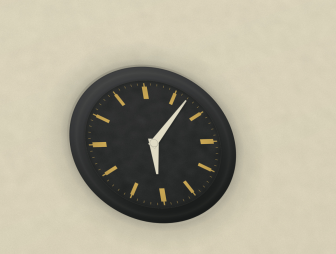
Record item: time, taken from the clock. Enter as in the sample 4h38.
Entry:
6h07
